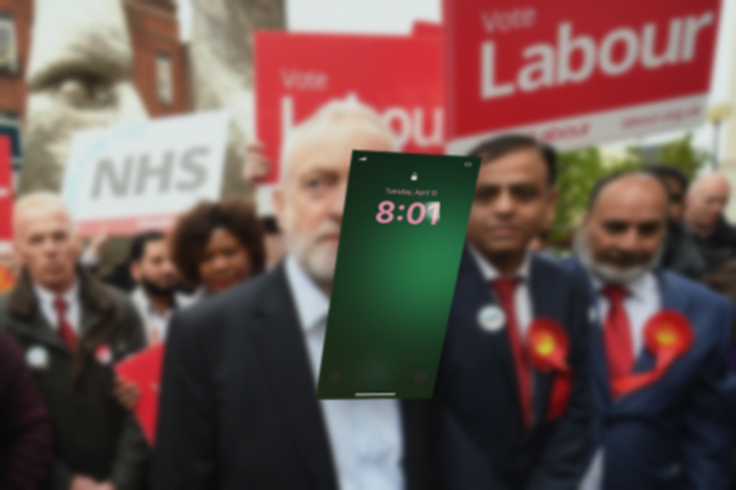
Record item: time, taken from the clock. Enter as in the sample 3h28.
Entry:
8h01
